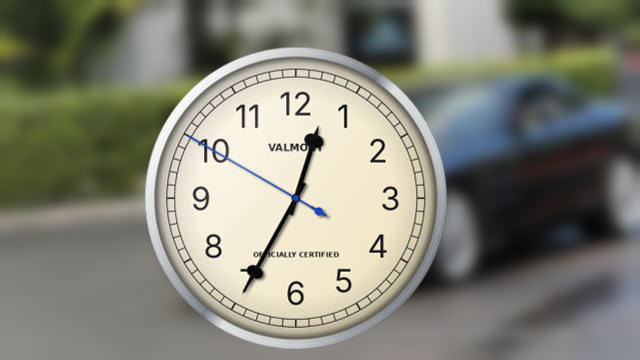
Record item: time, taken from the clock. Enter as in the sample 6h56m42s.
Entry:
12h34m50s
